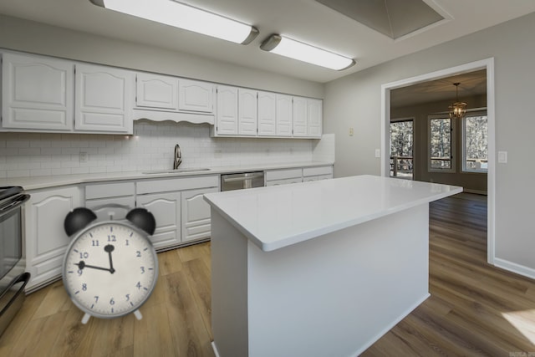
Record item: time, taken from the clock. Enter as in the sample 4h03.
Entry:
11h47
